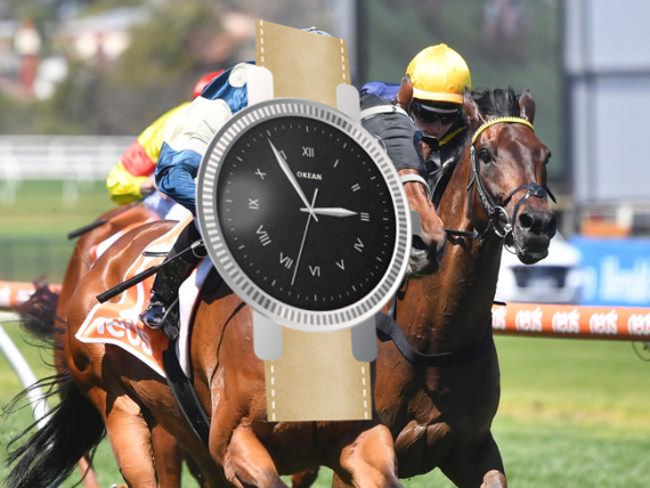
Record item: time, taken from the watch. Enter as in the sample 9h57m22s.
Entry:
2h54m33s
